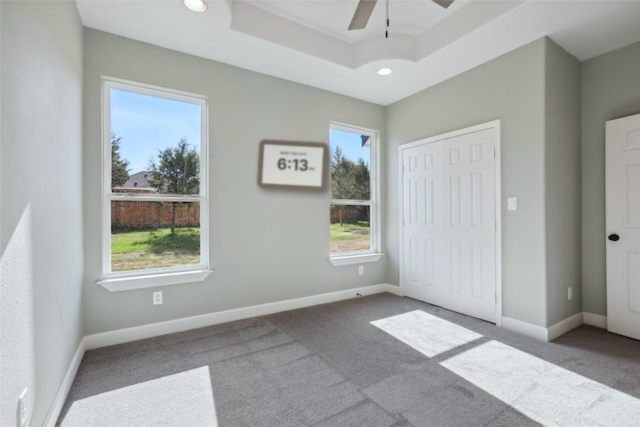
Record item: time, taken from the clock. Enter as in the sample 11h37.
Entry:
6h13
